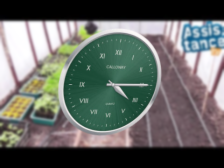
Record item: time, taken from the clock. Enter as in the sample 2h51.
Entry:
4h15
